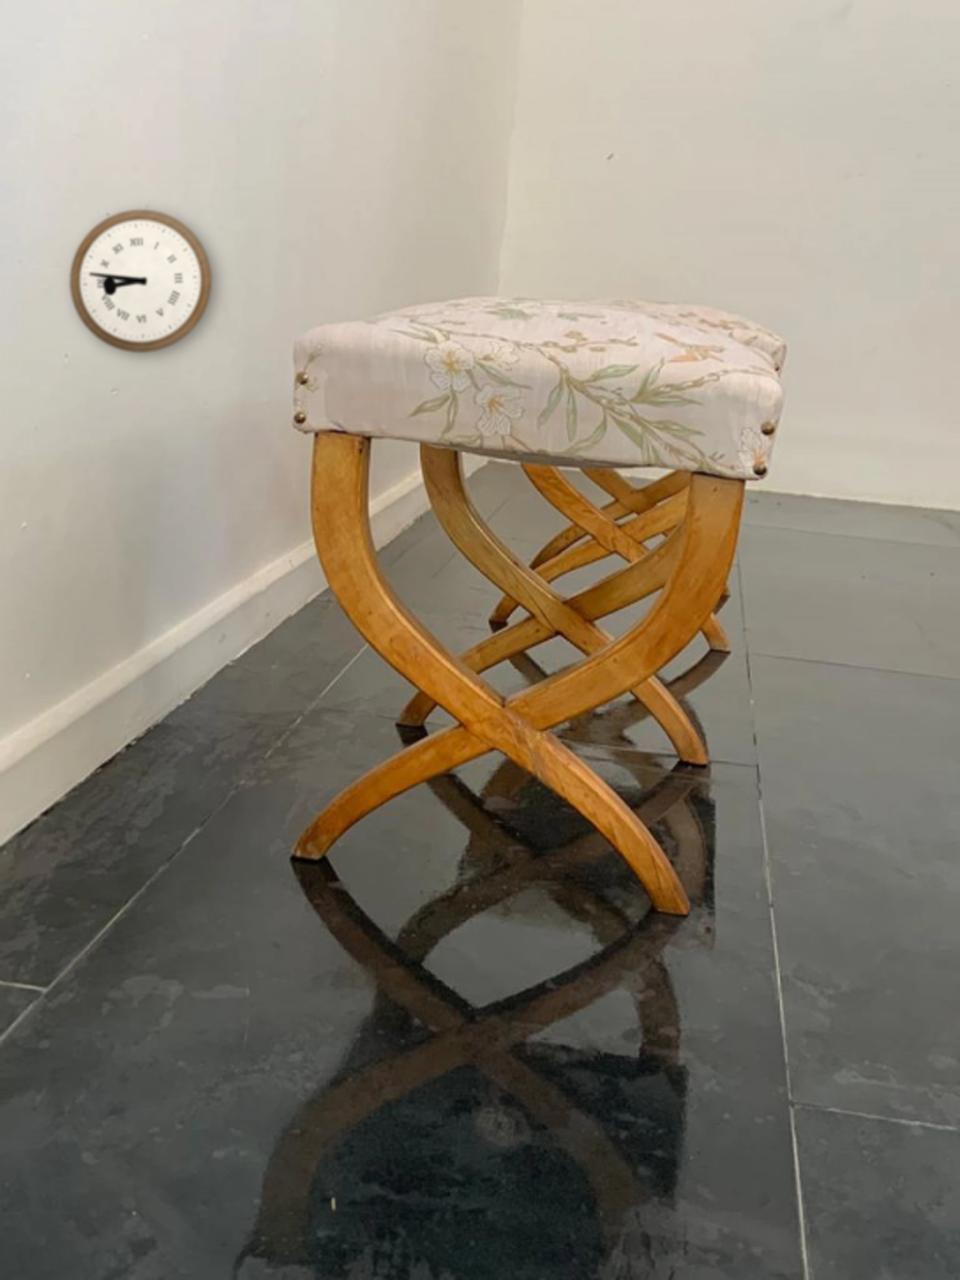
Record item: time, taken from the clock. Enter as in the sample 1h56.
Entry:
8h47
